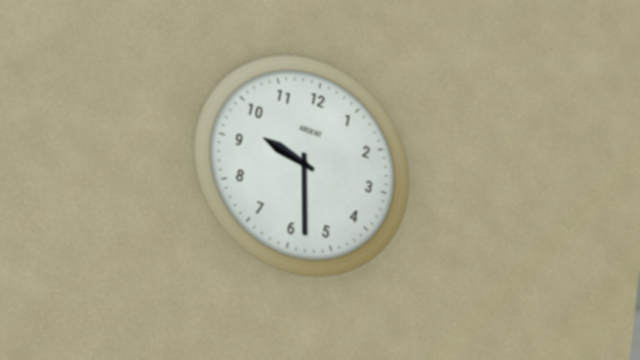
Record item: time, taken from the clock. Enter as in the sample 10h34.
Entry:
9h28
